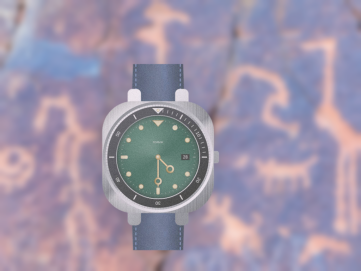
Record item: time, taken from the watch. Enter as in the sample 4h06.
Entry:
4h30
